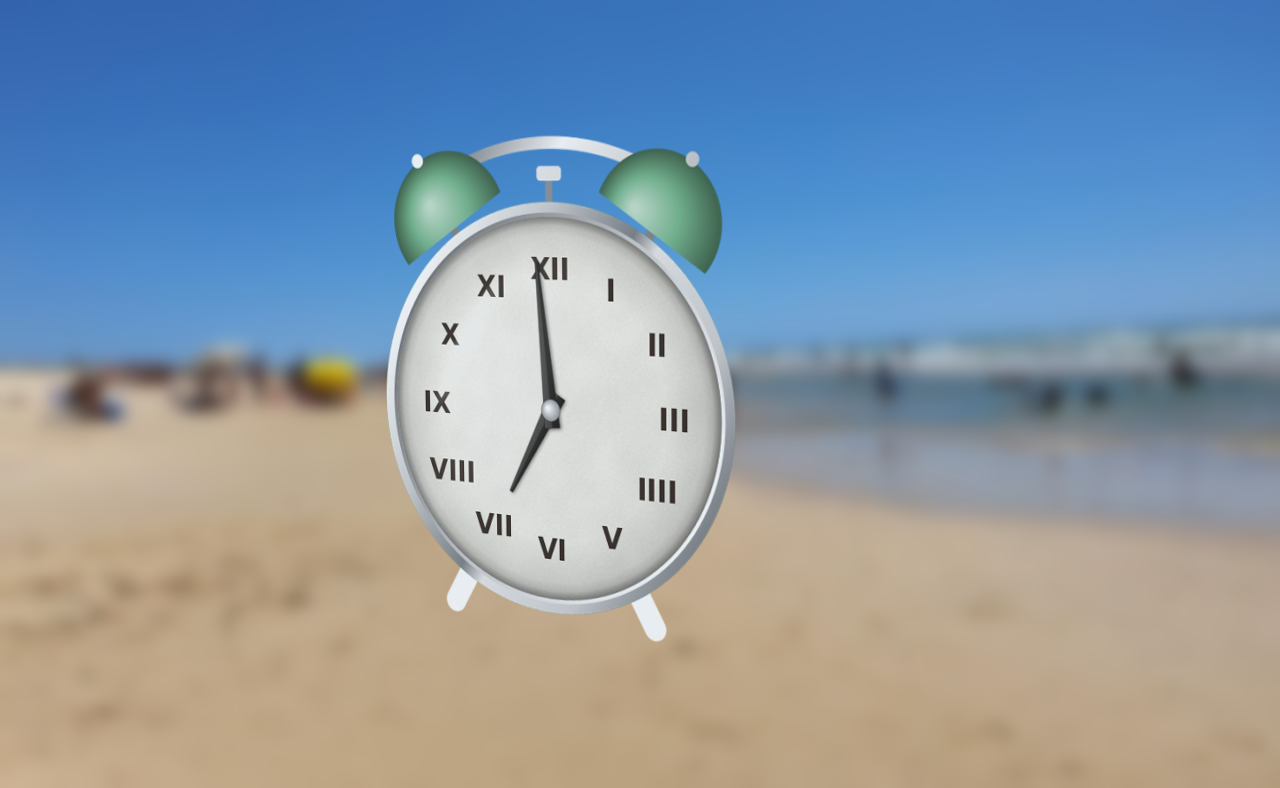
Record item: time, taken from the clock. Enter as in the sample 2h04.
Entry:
6h59
